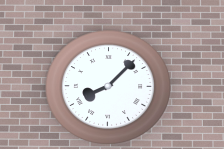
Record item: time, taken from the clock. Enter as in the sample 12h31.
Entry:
8h07
